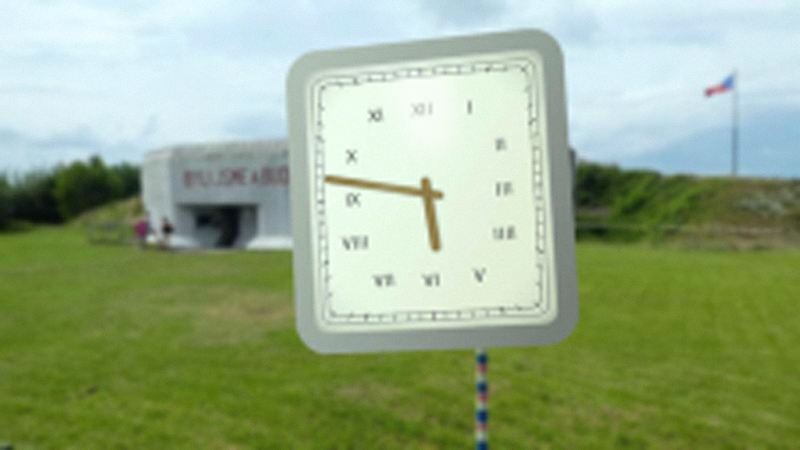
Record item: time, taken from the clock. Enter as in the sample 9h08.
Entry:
5h47
